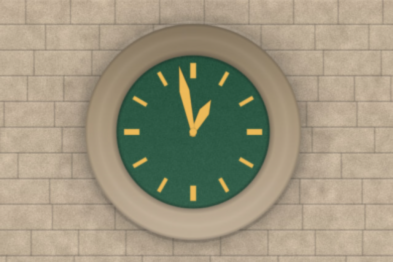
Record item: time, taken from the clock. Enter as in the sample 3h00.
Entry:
12h58
